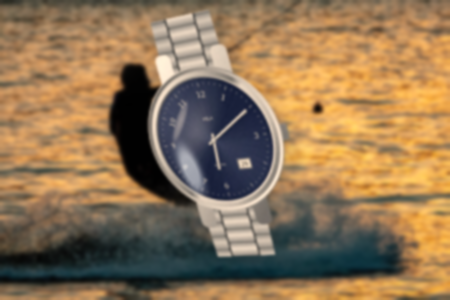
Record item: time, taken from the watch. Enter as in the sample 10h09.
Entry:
6h10
